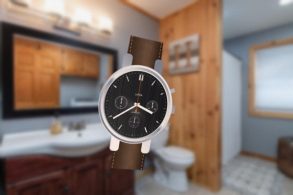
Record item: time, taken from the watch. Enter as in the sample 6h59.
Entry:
3h39
